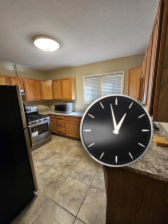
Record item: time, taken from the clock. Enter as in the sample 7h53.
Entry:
12h58
